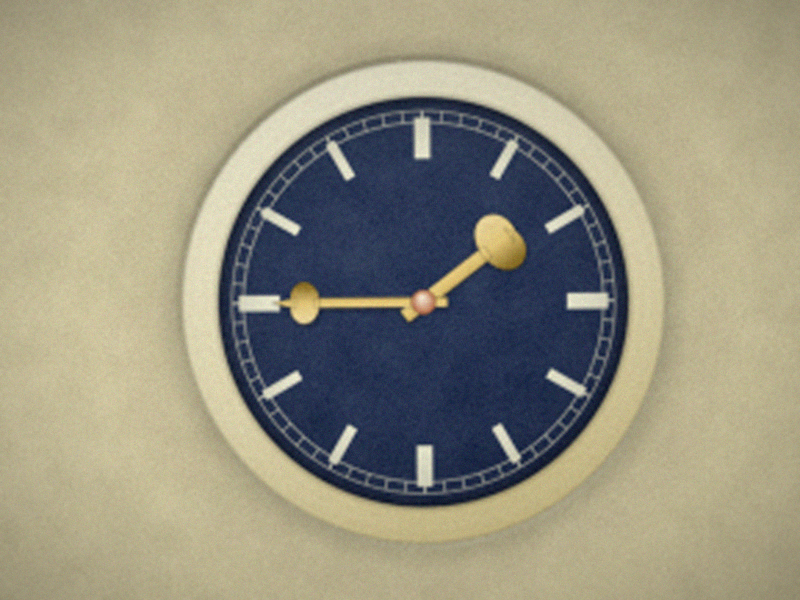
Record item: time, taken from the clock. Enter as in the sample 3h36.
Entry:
1h45
